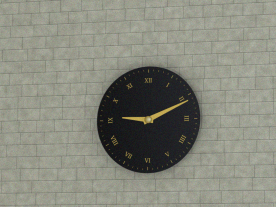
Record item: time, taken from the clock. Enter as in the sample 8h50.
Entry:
9h11
